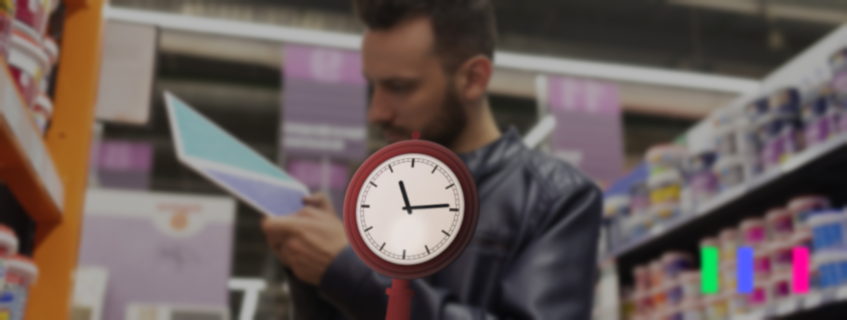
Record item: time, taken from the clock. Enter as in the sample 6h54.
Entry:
11h14
